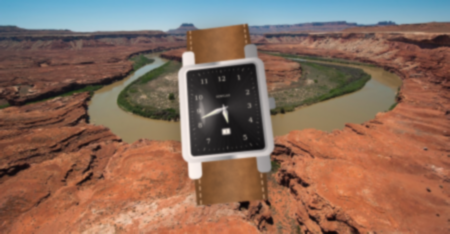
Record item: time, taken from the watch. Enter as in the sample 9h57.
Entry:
5h42
